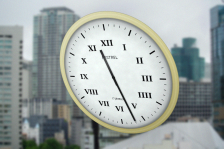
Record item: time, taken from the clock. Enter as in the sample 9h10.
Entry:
11h27
